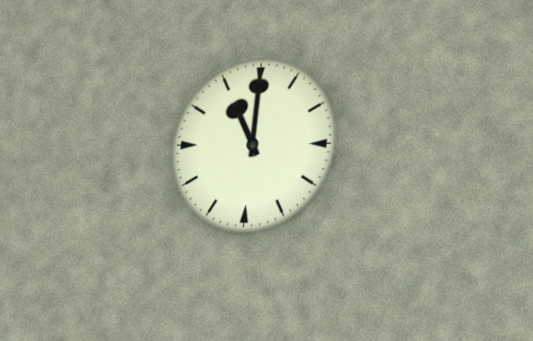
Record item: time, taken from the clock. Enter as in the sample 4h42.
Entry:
11h00
